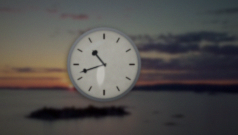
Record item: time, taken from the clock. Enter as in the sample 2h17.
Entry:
10h42
